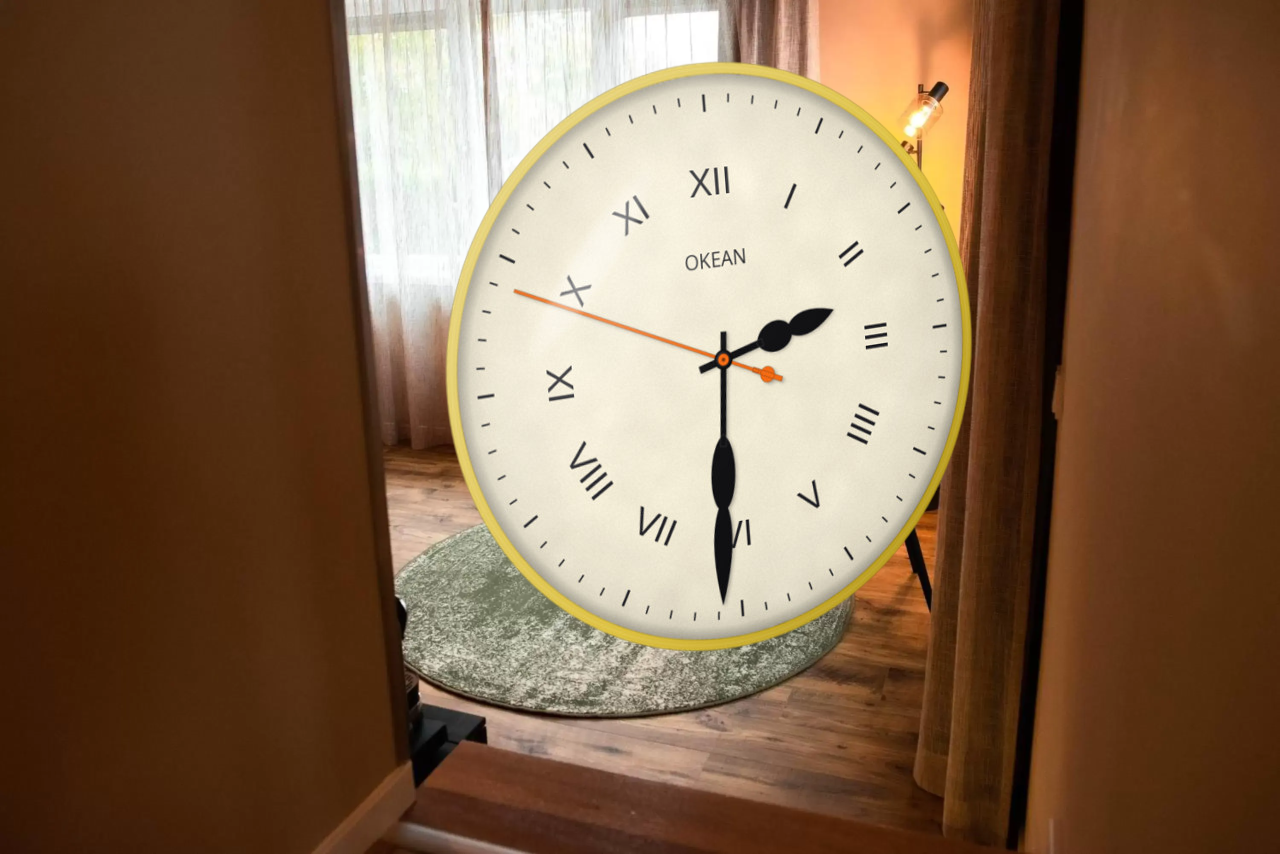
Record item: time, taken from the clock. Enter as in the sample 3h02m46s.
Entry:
2h30m49s
